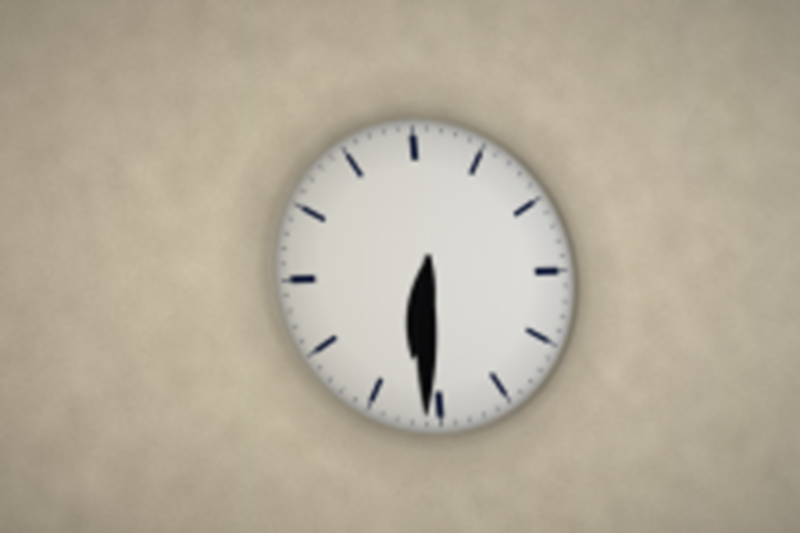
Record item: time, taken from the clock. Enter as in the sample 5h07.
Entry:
6h31
